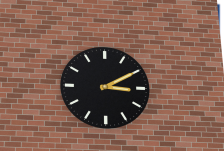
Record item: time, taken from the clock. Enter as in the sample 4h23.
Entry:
3h10
